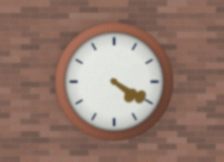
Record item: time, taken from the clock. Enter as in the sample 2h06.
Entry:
4h20
